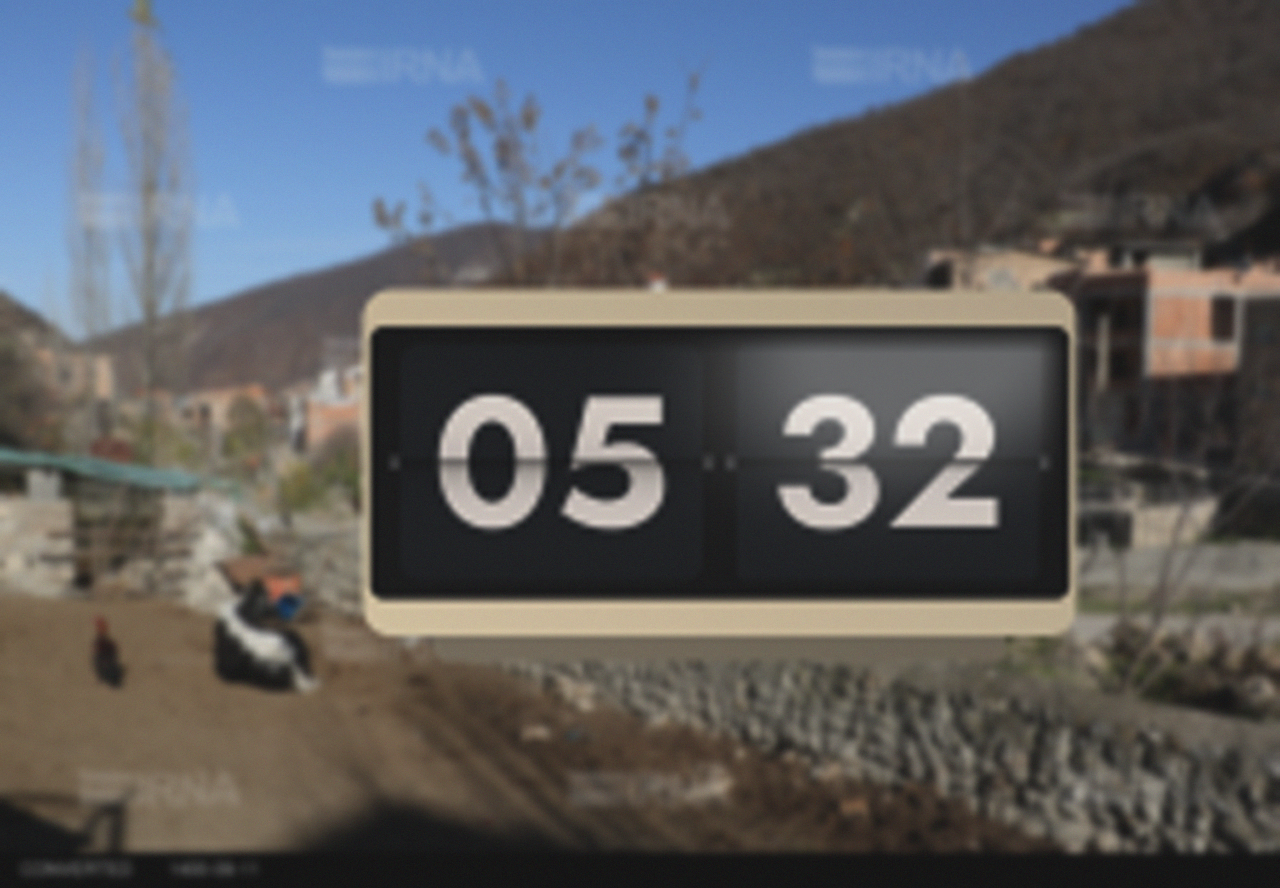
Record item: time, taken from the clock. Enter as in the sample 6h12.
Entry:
5h32
